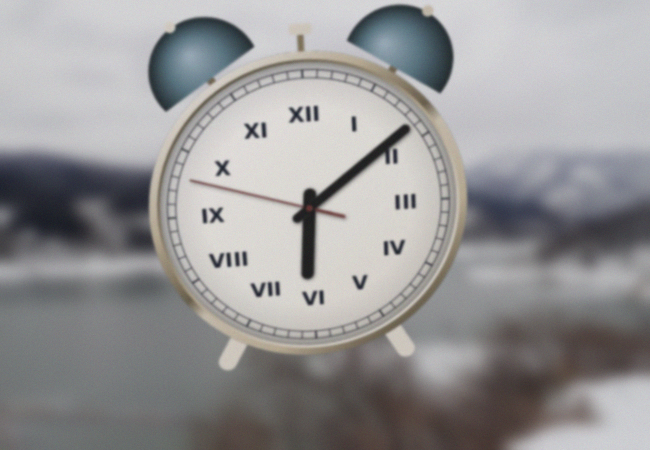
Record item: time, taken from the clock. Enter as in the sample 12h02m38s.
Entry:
6h08m48s
